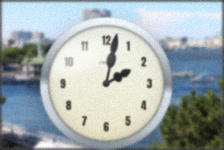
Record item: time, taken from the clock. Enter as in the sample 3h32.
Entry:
2h02
